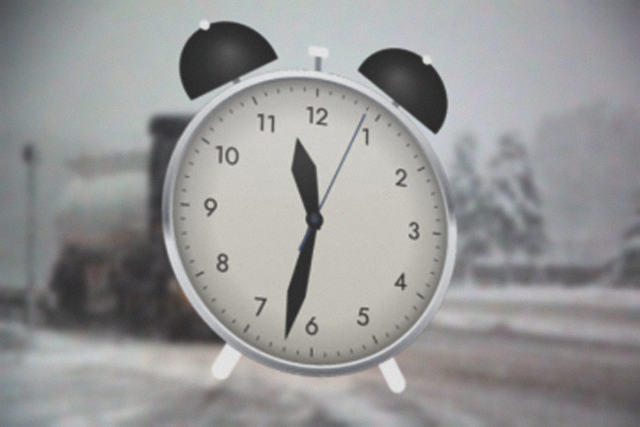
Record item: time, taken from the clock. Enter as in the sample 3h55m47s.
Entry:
11h32m04s
